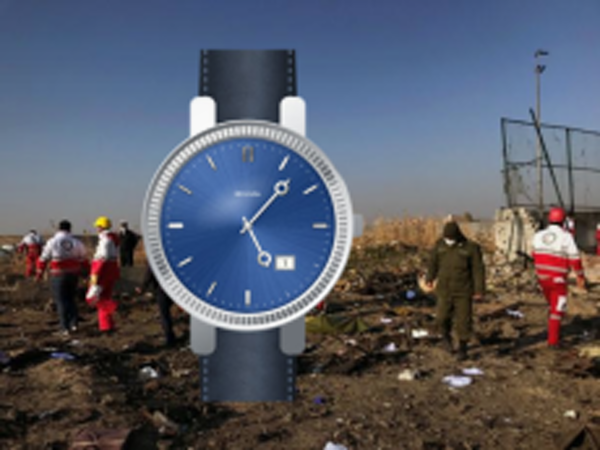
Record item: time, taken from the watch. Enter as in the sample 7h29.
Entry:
5h07
